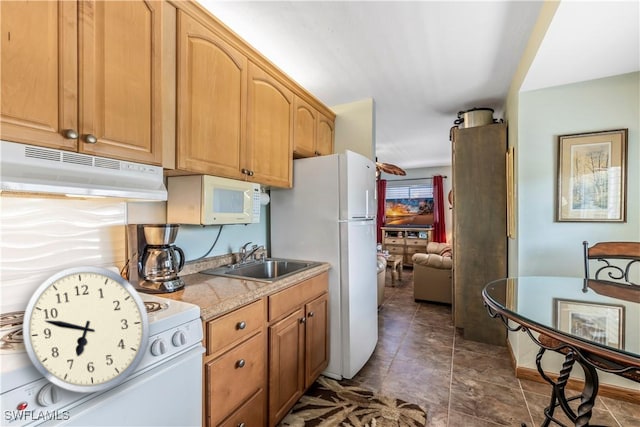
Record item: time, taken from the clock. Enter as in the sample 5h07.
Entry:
6h48
